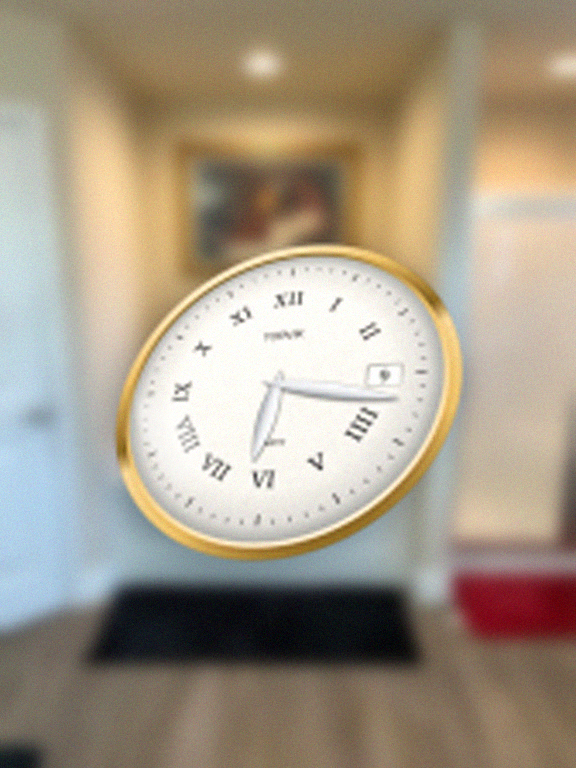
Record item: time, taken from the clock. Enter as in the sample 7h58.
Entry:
6h17
